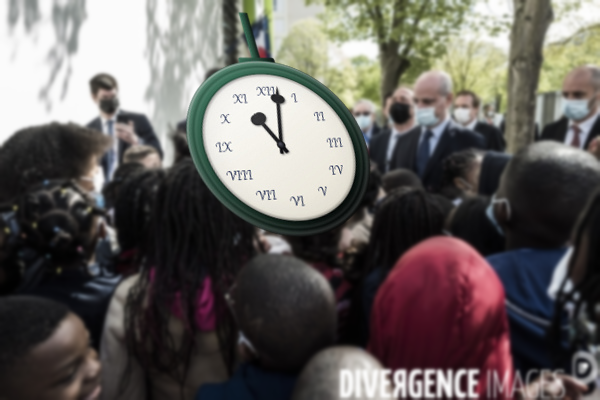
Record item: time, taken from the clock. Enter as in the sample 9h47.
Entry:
11h02
